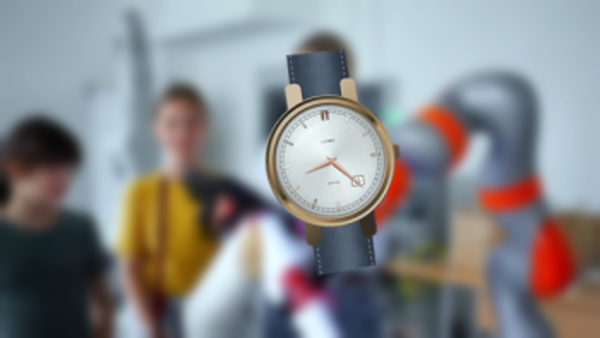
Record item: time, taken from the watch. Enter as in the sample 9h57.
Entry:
8h23
